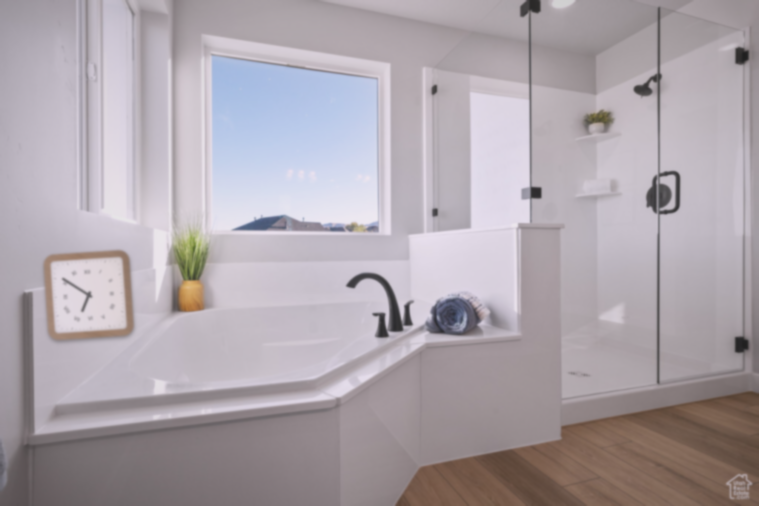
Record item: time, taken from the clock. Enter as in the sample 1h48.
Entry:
6h51
